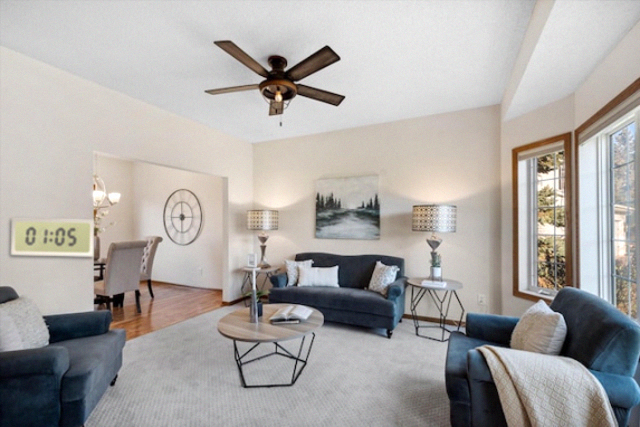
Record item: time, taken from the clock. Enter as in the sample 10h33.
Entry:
1h05
